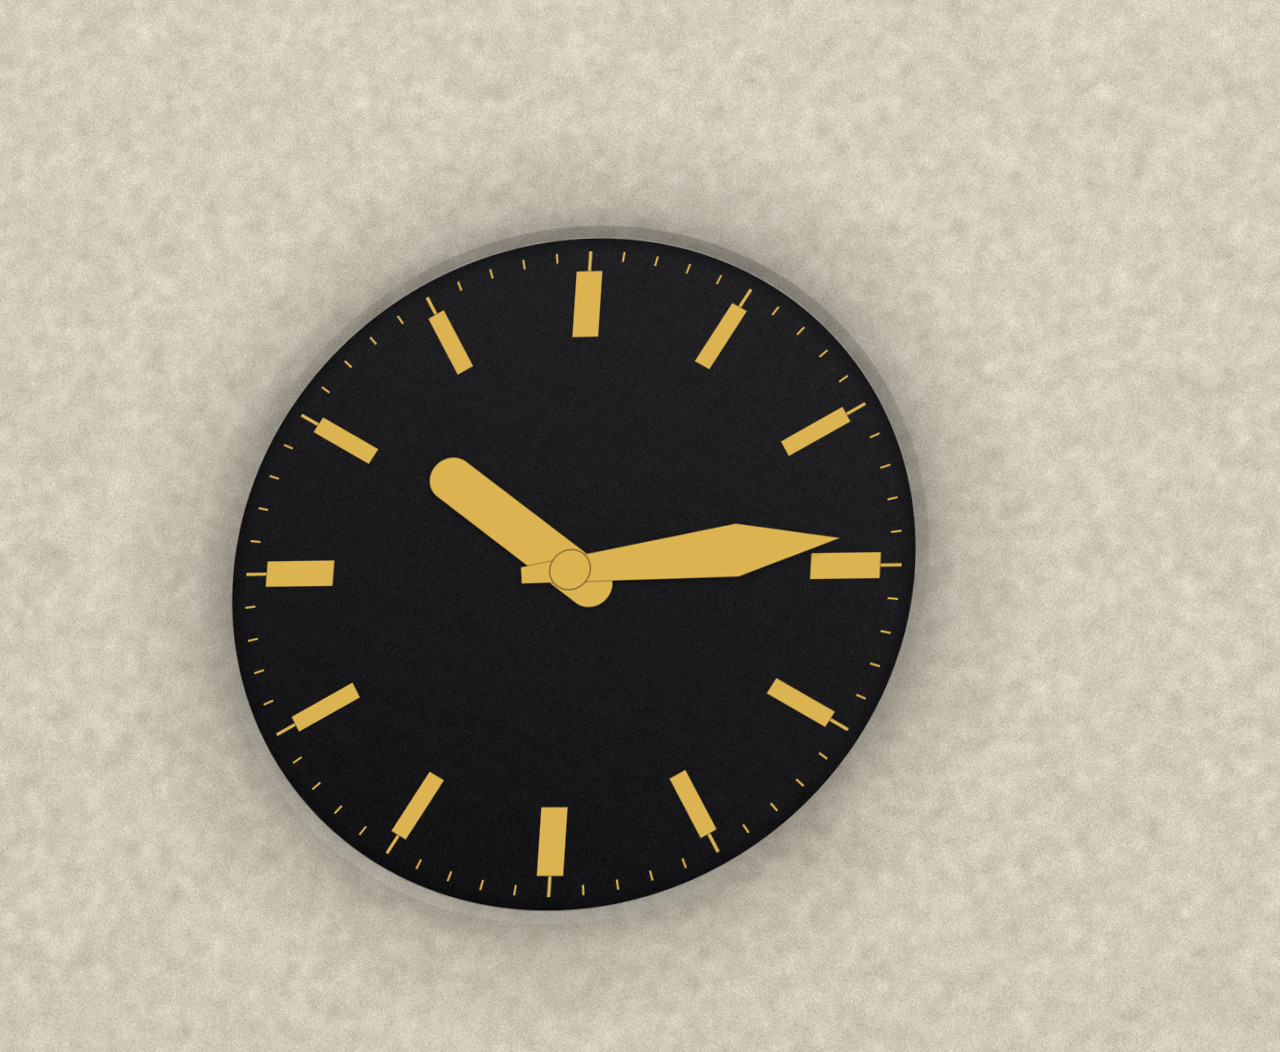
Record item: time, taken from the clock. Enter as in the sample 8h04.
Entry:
10h14
